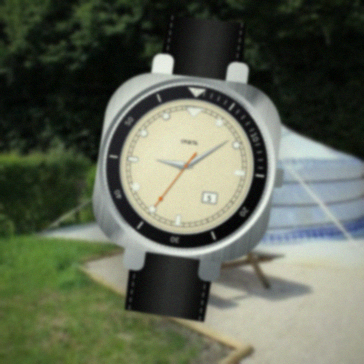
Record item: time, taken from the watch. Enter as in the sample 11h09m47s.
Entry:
9h08m35s
